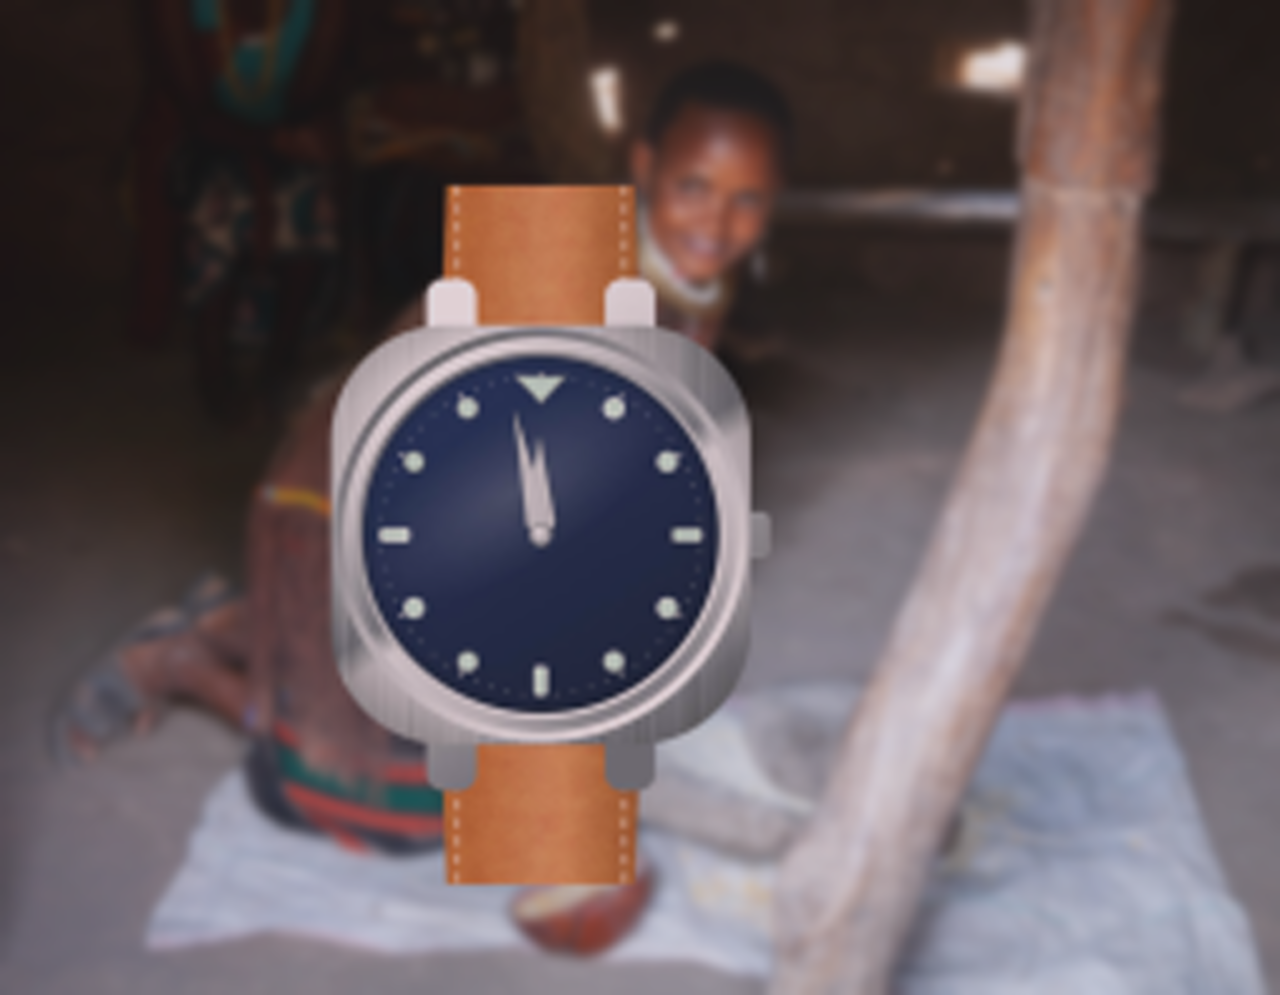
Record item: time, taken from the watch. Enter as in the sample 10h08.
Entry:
11h58
